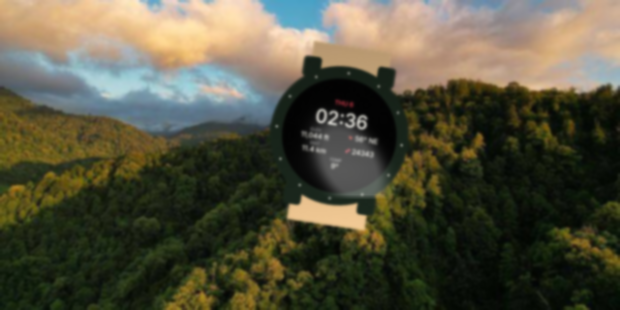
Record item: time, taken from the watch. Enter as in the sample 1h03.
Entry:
2h36
